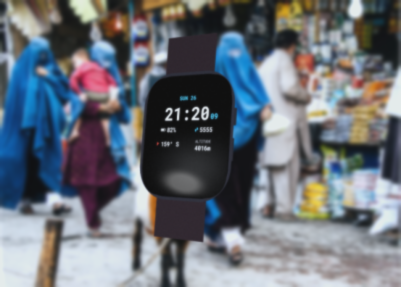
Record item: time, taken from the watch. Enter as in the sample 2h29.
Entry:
21h20
